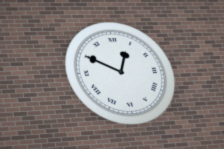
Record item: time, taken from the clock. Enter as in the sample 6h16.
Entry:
12h50
